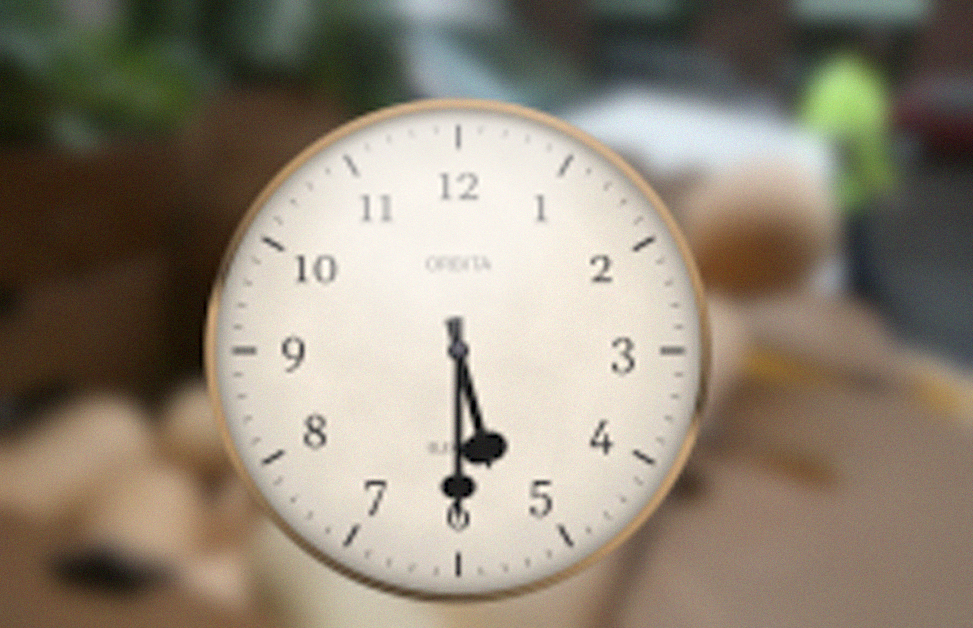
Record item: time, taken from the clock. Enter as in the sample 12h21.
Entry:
5h30
